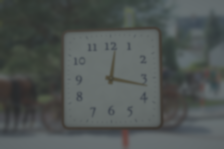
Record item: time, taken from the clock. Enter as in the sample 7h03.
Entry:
12h17
